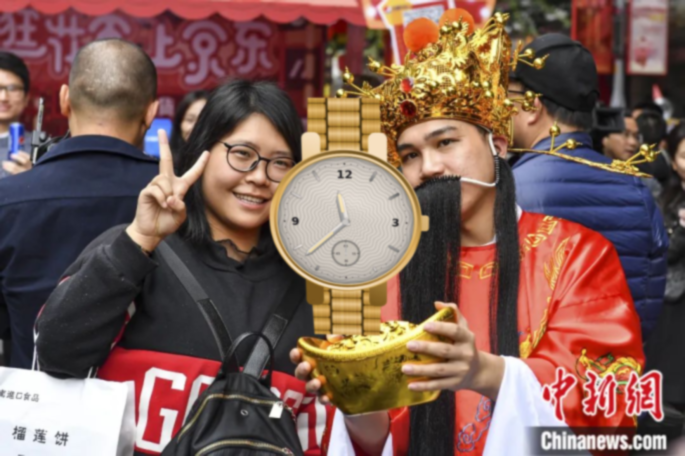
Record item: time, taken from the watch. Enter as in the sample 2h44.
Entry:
11h38
